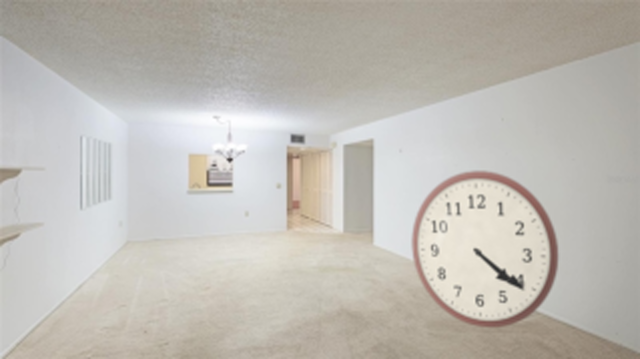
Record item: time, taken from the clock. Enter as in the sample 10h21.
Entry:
4h21
